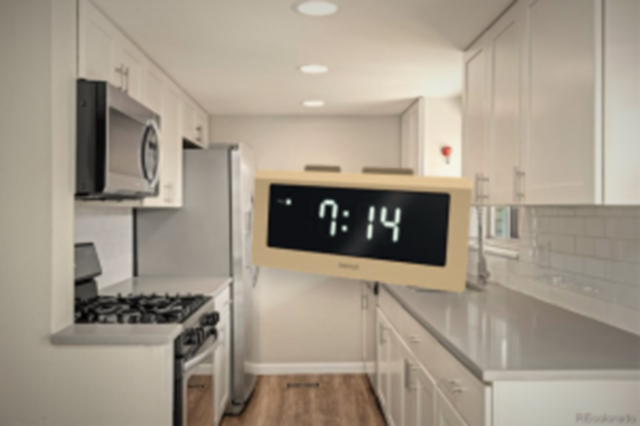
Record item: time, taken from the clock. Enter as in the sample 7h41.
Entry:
7h14
